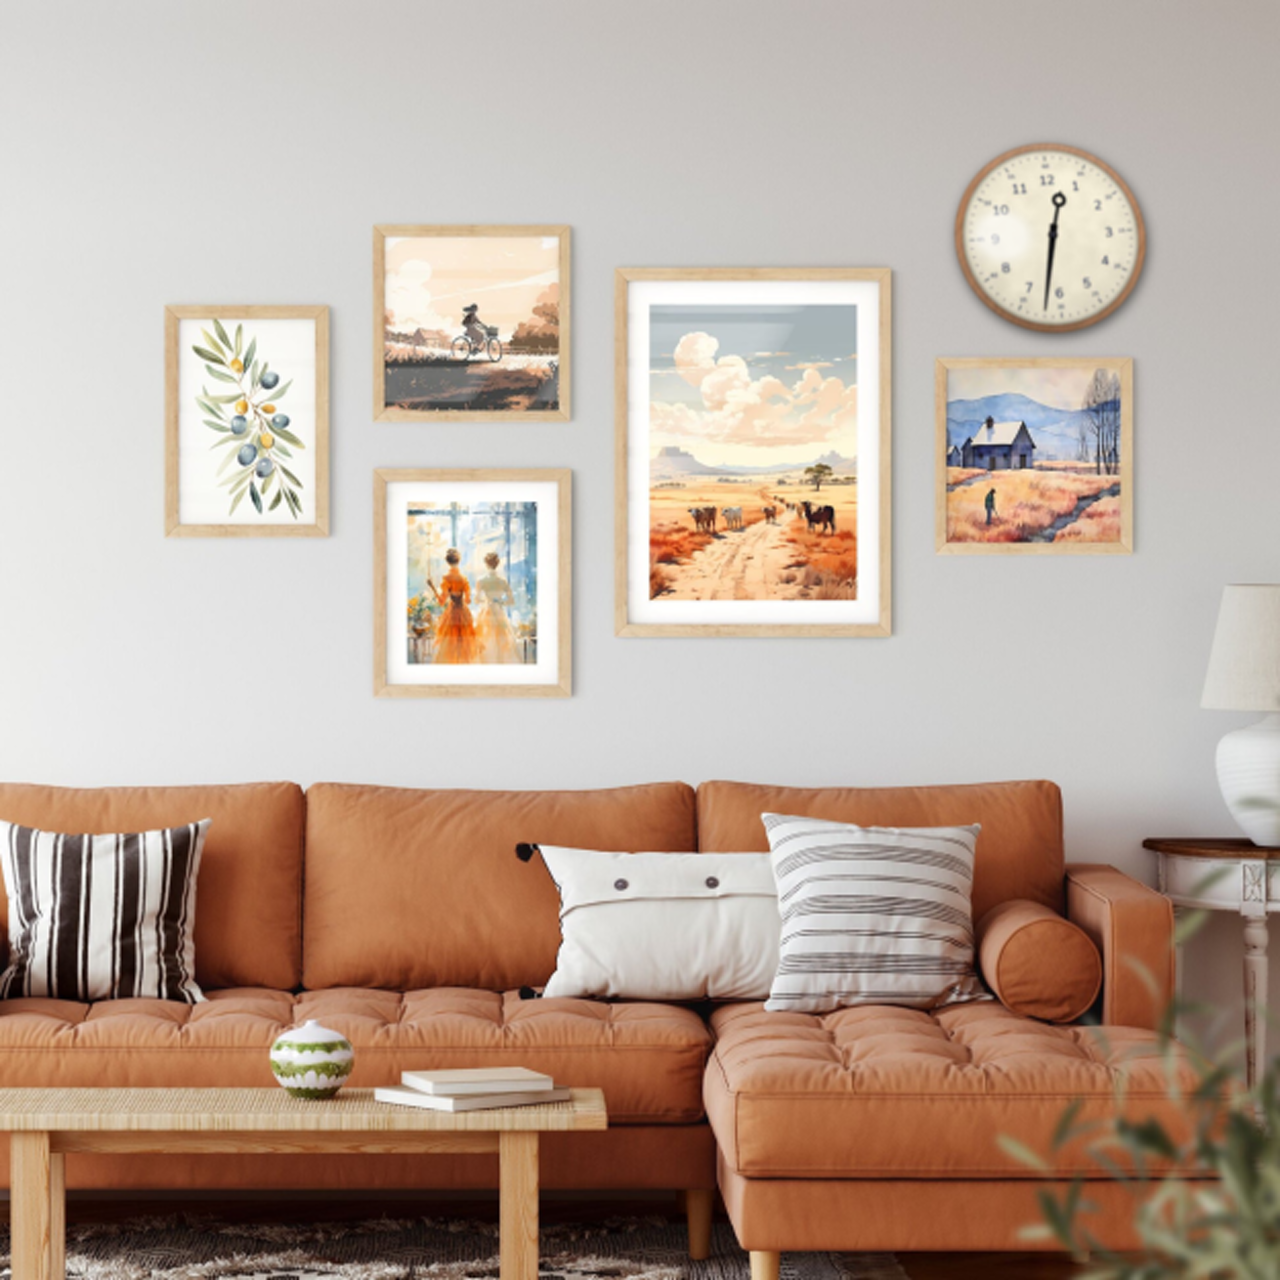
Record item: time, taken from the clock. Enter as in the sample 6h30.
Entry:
12h32
